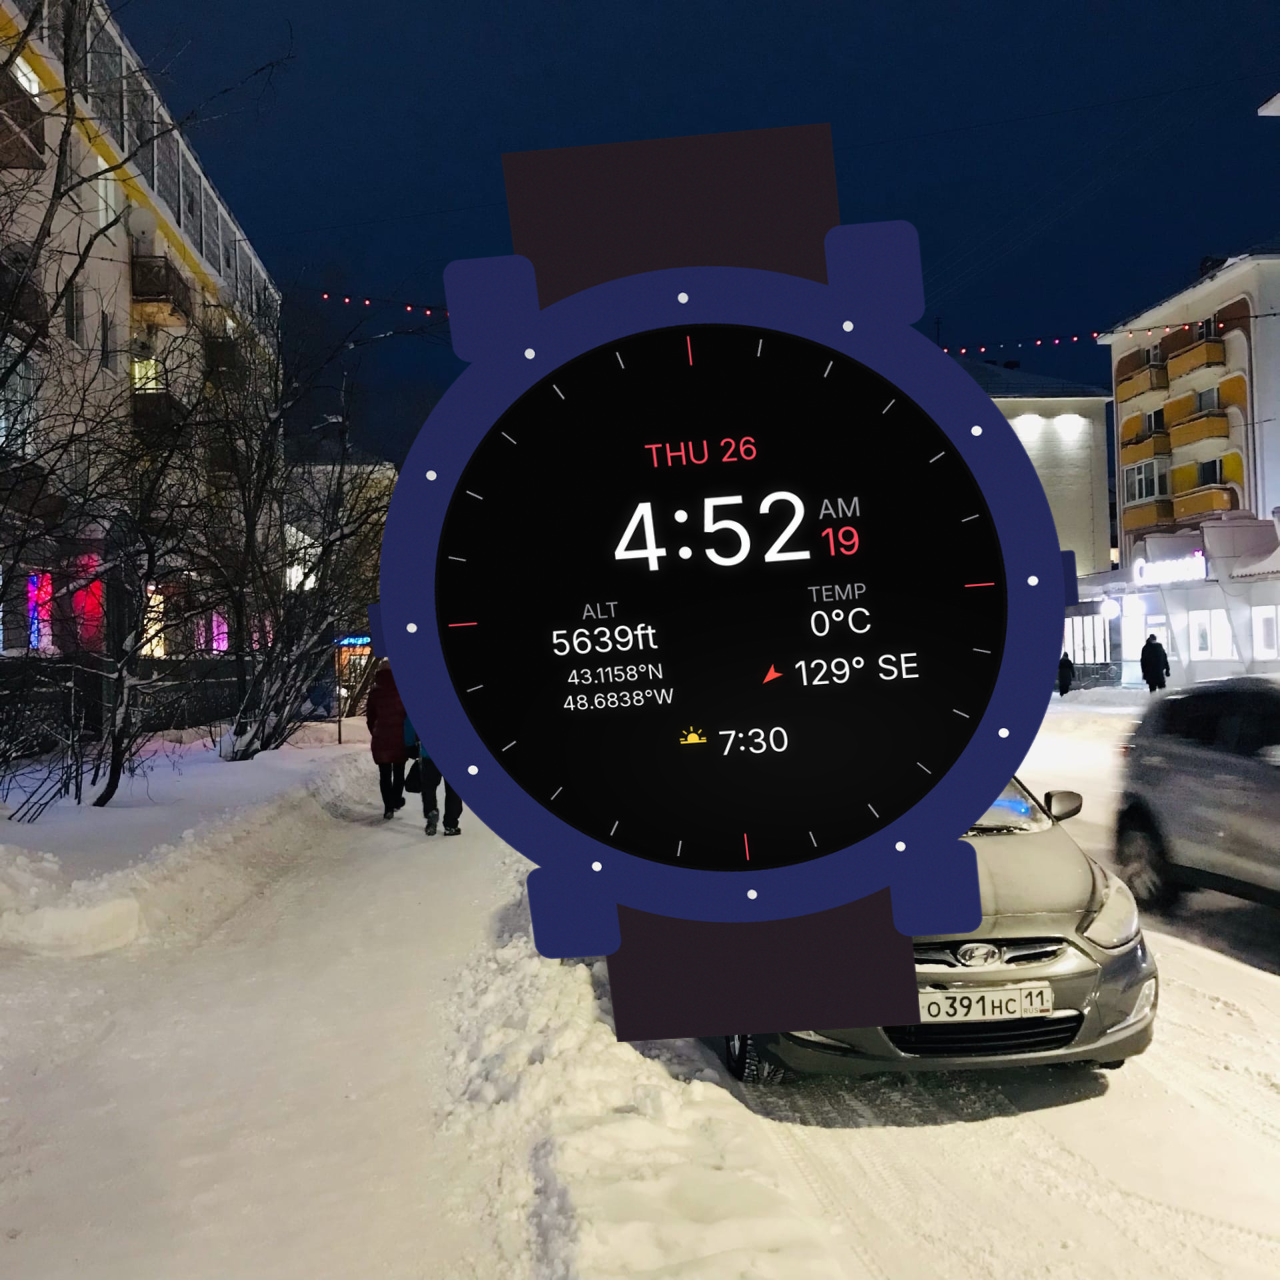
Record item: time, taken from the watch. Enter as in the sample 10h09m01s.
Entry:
4h52m19s
